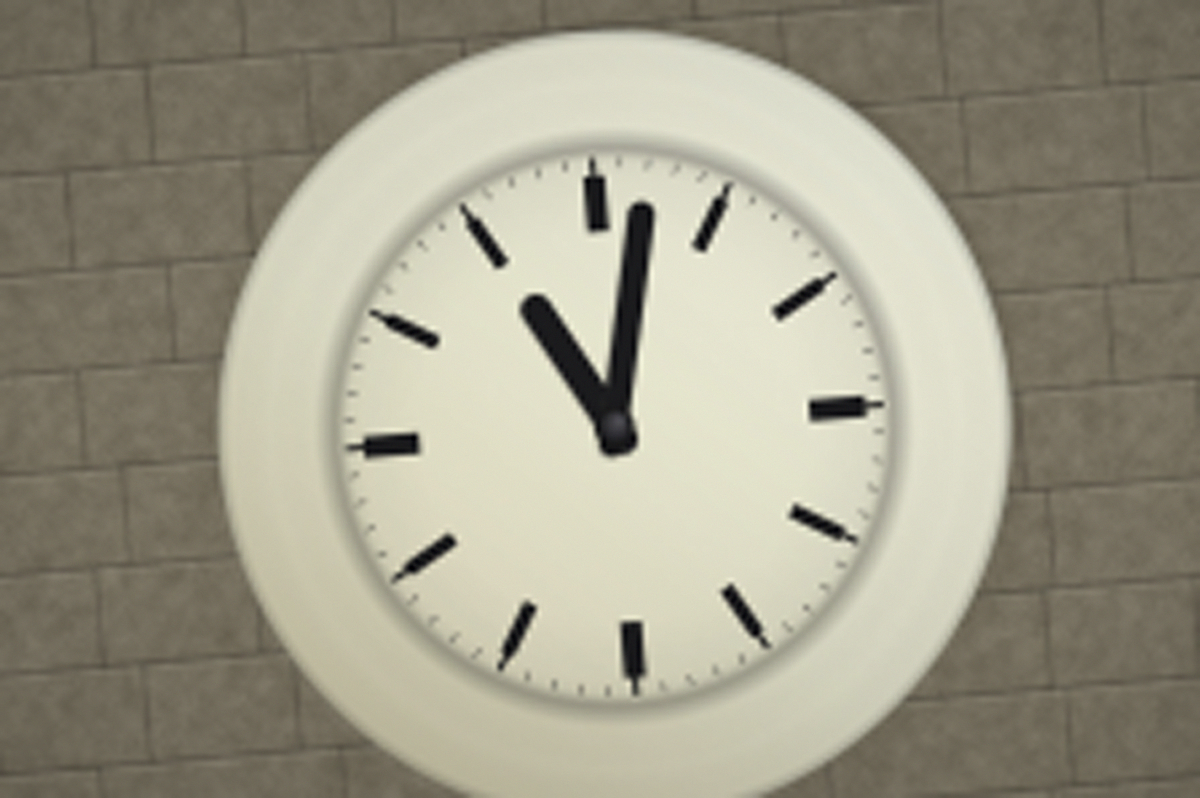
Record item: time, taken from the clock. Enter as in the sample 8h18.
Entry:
11h02
